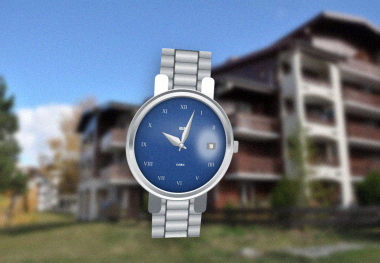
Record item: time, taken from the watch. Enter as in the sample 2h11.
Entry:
10h03
